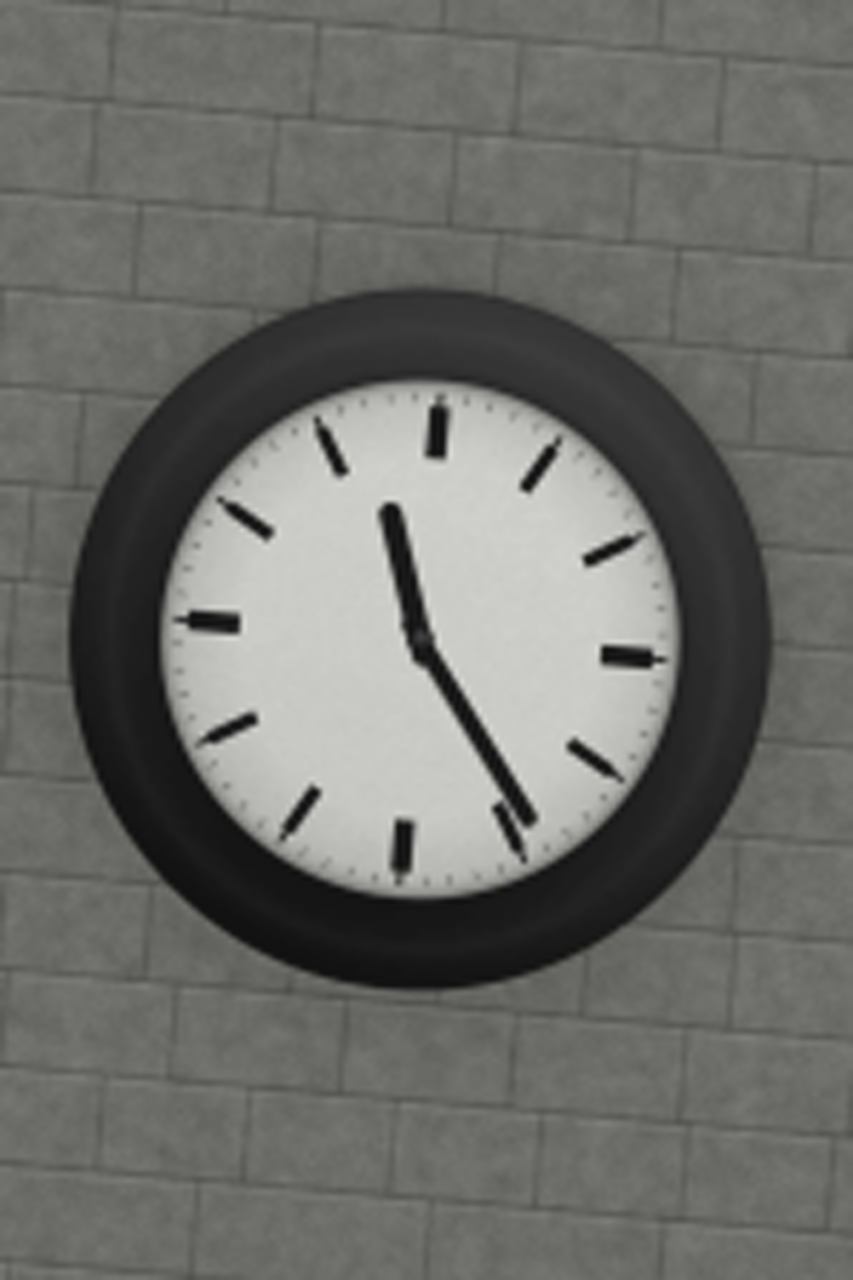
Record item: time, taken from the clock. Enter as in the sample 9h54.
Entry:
11h24
